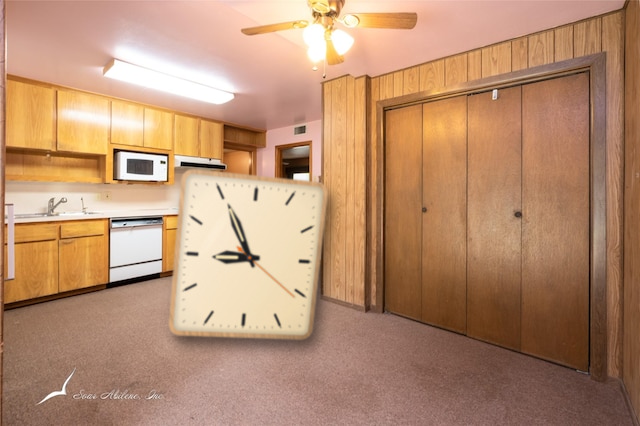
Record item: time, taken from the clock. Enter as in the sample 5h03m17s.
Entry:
8h55m21s
